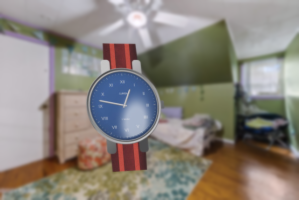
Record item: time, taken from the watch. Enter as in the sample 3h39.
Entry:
12h47
